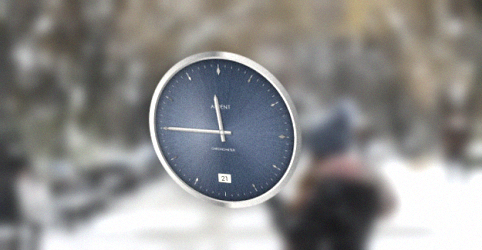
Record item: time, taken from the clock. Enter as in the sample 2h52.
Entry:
11h45
